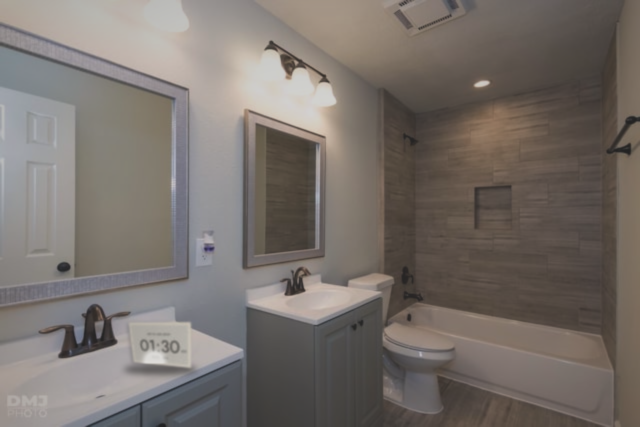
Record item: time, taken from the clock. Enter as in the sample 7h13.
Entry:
1h30
